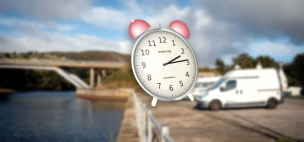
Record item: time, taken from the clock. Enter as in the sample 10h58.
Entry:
2h14
